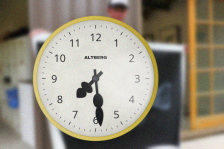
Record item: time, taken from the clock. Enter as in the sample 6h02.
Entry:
7h29
